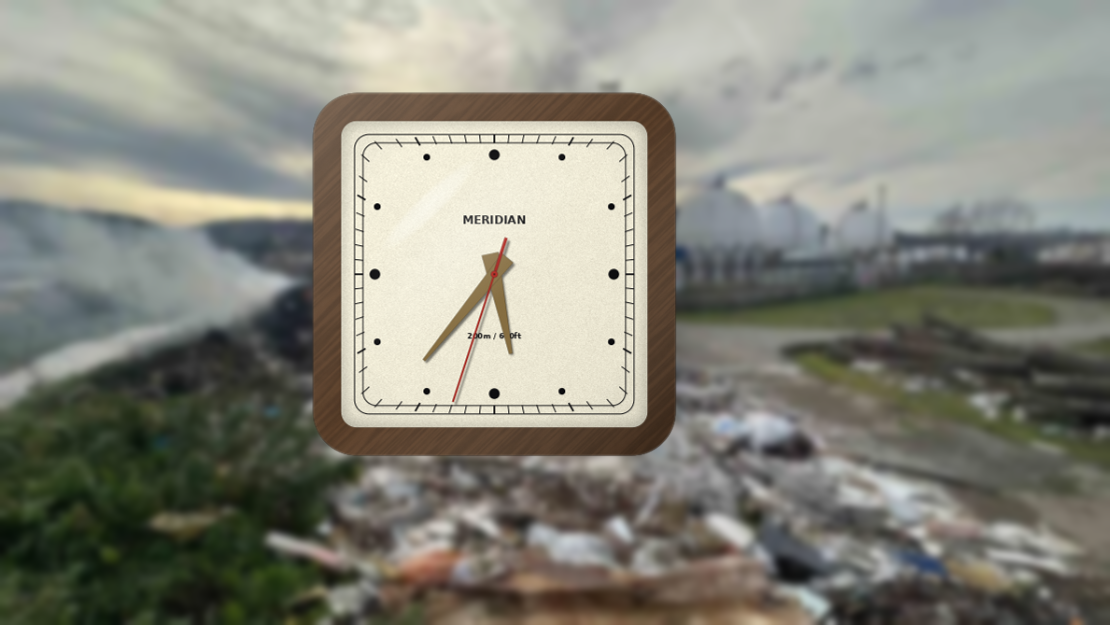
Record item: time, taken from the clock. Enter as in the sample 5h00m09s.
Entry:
5h36m33s
